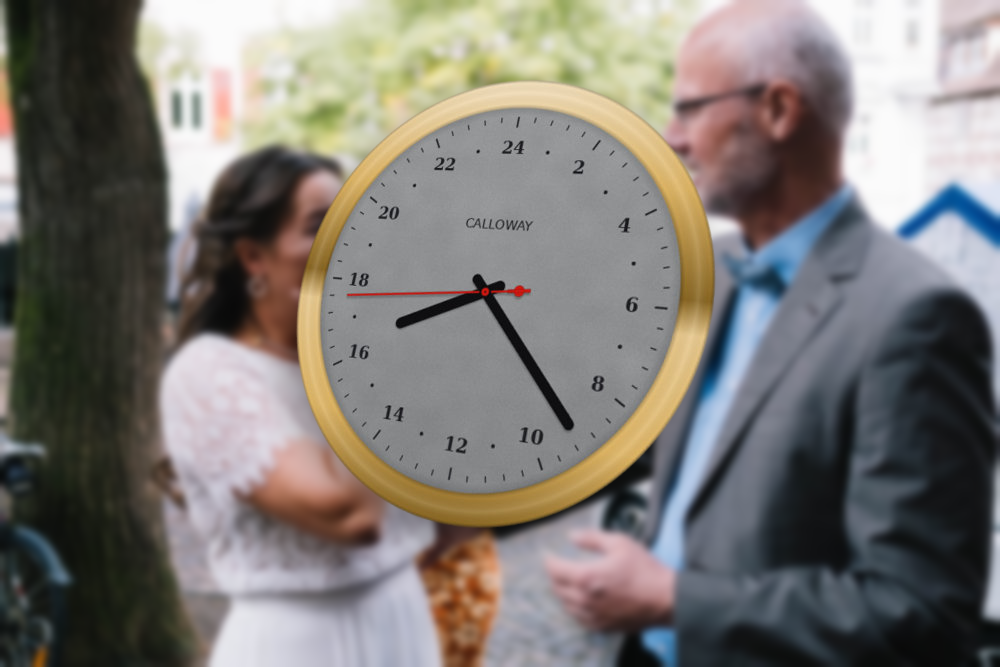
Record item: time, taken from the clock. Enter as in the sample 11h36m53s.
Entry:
16h22m44s
